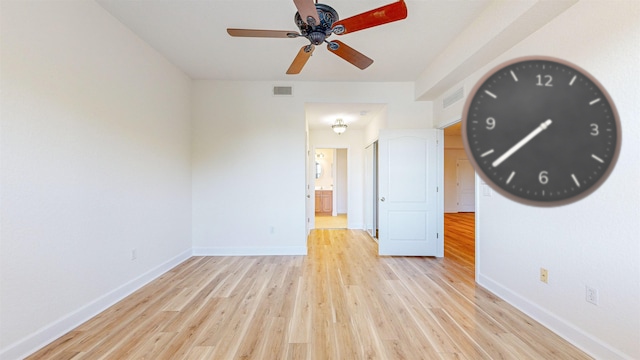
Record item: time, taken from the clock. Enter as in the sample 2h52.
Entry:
7h38
